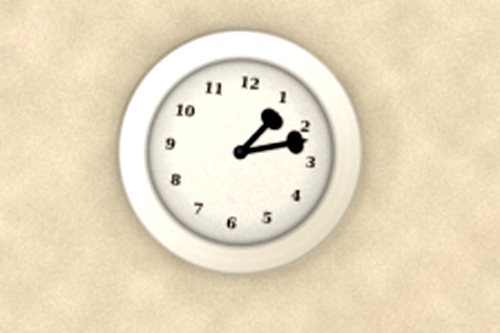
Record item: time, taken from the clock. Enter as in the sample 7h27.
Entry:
1h12
